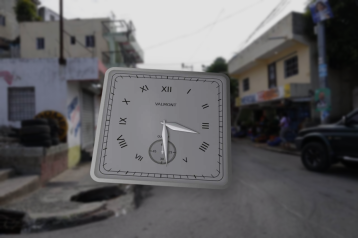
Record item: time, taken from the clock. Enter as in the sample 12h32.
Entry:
3h29
